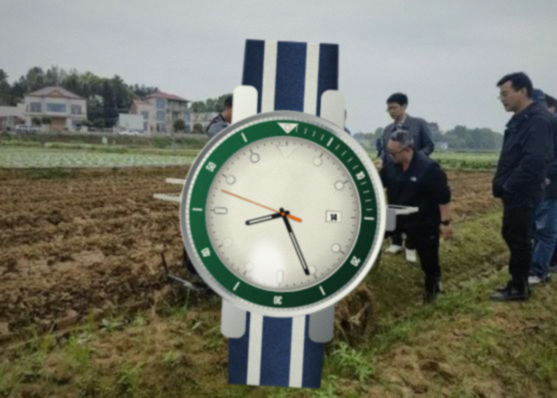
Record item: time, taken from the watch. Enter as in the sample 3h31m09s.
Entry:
8h25m48s
